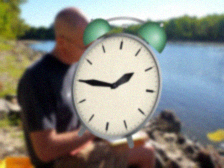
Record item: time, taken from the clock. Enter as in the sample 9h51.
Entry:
1h45
